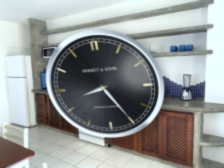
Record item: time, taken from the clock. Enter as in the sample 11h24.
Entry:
8h25
